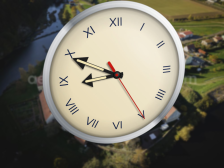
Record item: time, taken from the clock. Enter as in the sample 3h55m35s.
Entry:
8h49m25s
